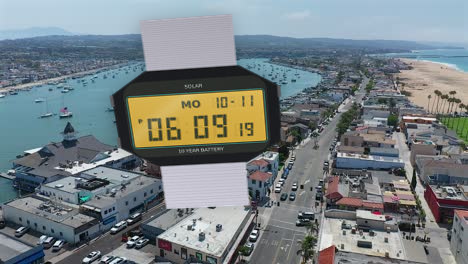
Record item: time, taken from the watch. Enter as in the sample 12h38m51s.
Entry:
6h09m19s
